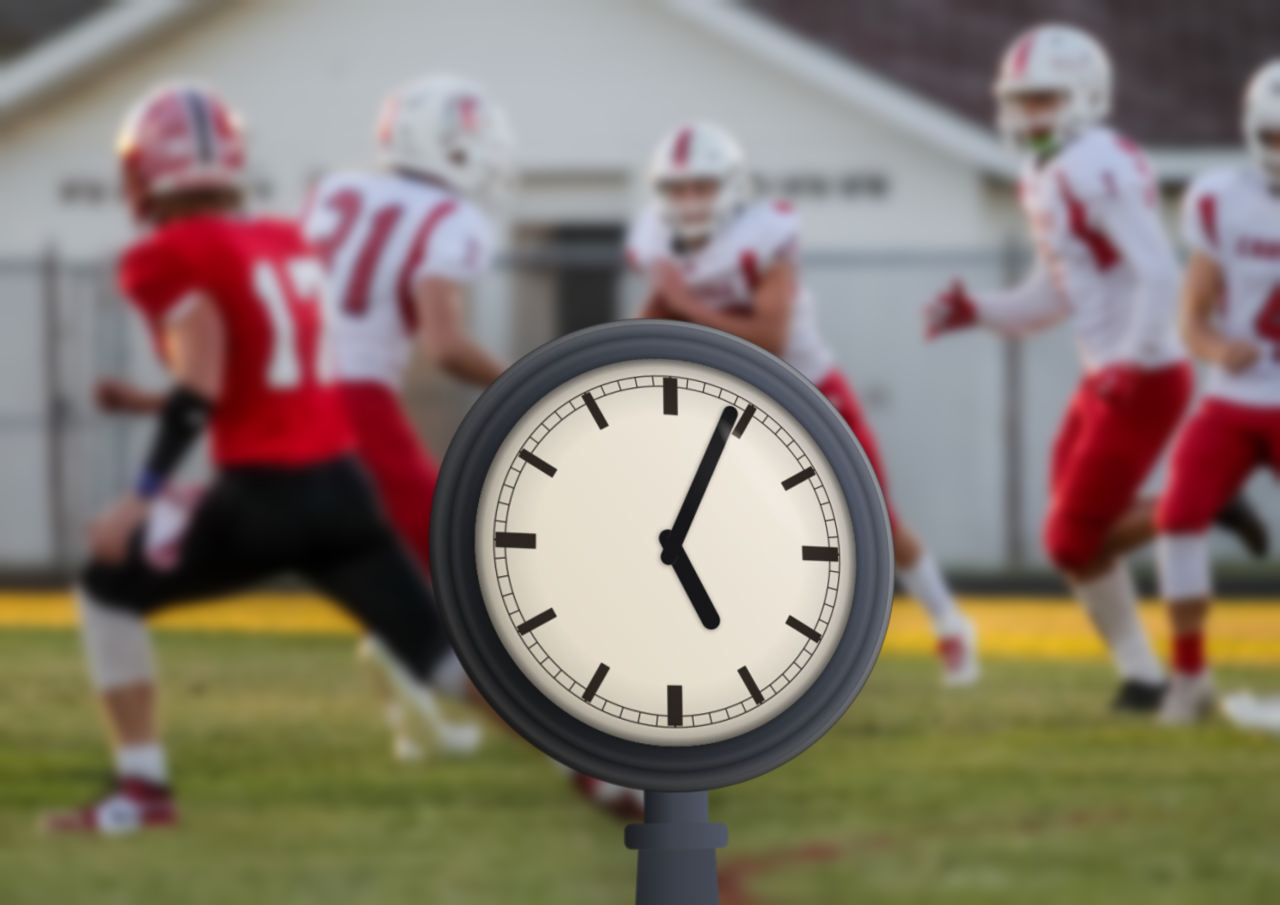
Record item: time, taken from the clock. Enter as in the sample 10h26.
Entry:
5h04
